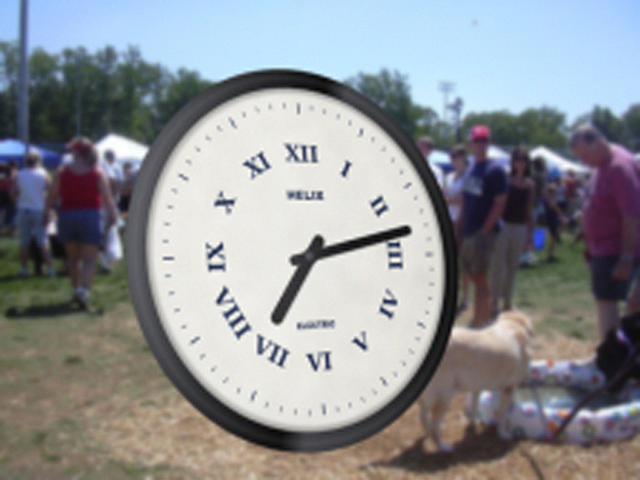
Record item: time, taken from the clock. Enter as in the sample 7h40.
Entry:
7h13
